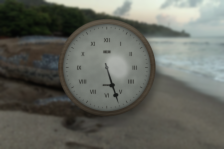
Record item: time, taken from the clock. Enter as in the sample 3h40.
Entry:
5h27
